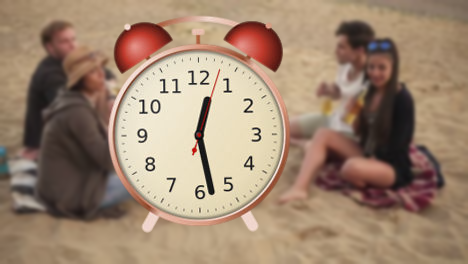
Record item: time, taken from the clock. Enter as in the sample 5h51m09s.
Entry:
12h28m03s
